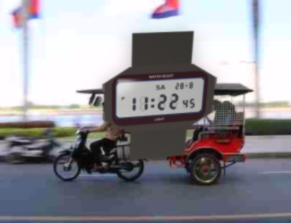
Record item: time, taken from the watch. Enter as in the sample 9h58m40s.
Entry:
11h22m45s
